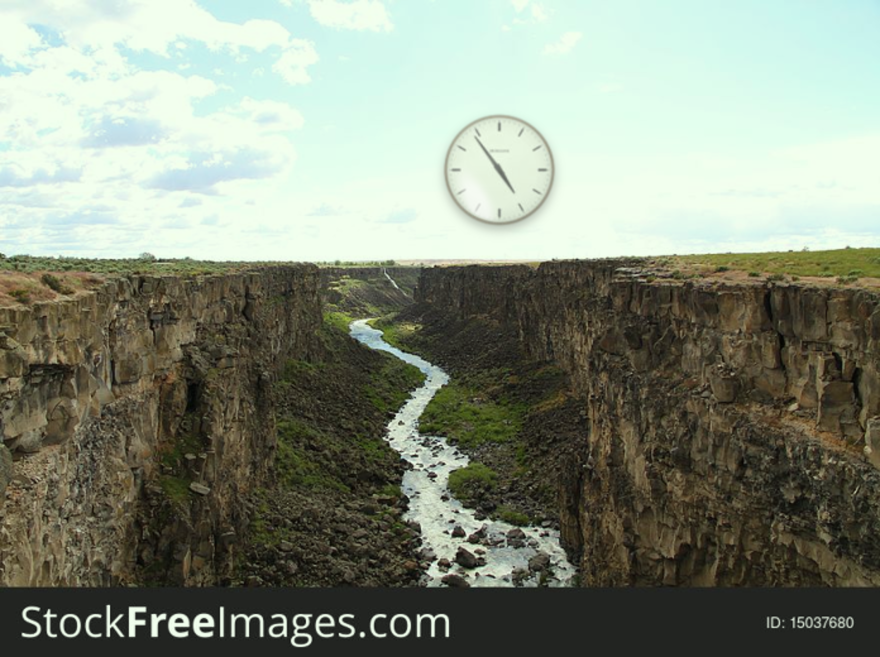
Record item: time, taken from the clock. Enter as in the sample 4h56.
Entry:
4h54
